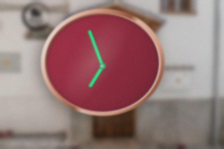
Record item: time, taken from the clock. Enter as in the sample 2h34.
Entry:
6h57
